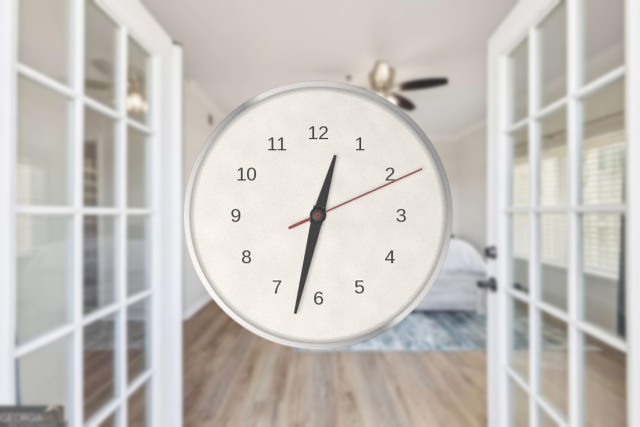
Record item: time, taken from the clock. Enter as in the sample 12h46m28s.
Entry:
12h32m11s
